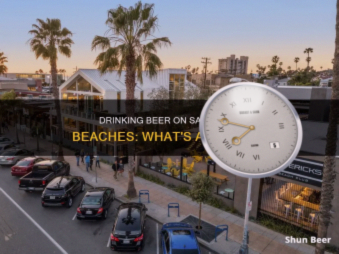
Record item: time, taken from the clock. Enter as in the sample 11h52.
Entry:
7h48
